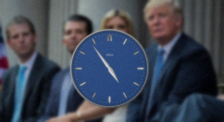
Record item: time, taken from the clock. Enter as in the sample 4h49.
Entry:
4h54
